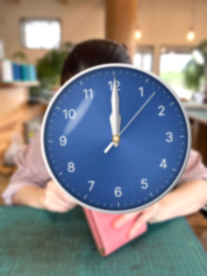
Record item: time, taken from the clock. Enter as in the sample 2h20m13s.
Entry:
12h00m07s
